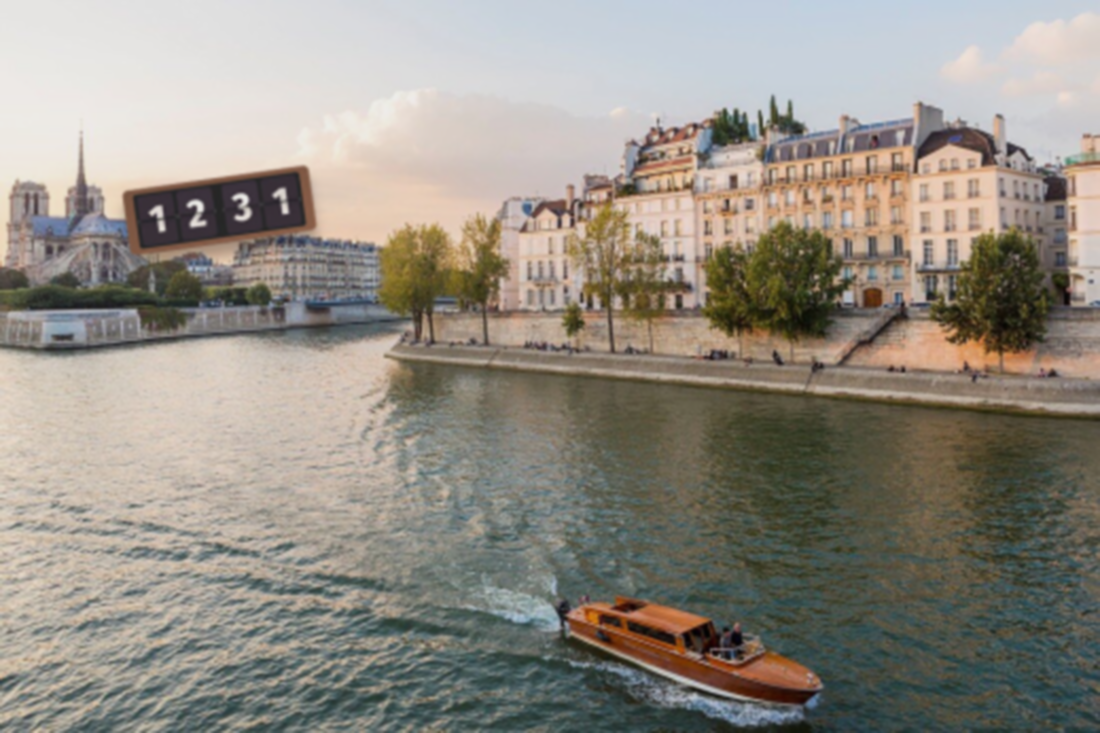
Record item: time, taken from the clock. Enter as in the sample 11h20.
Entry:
12h31
